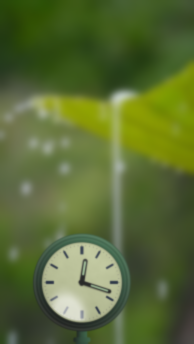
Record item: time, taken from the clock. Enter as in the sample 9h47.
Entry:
12h18
